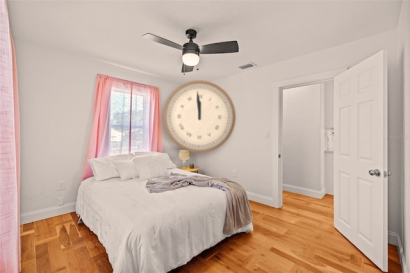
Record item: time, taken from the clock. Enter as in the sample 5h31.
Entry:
11h59
